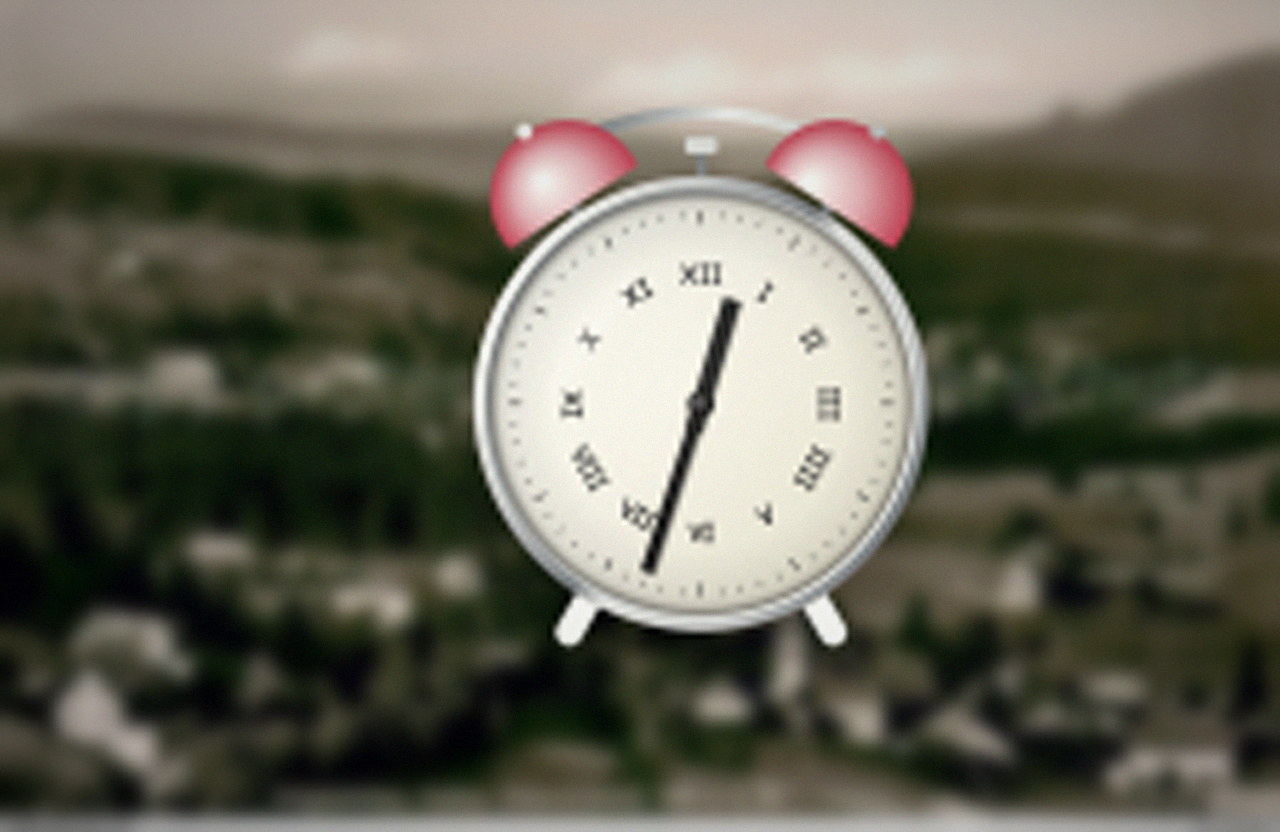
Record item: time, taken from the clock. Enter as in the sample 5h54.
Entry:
12h33
